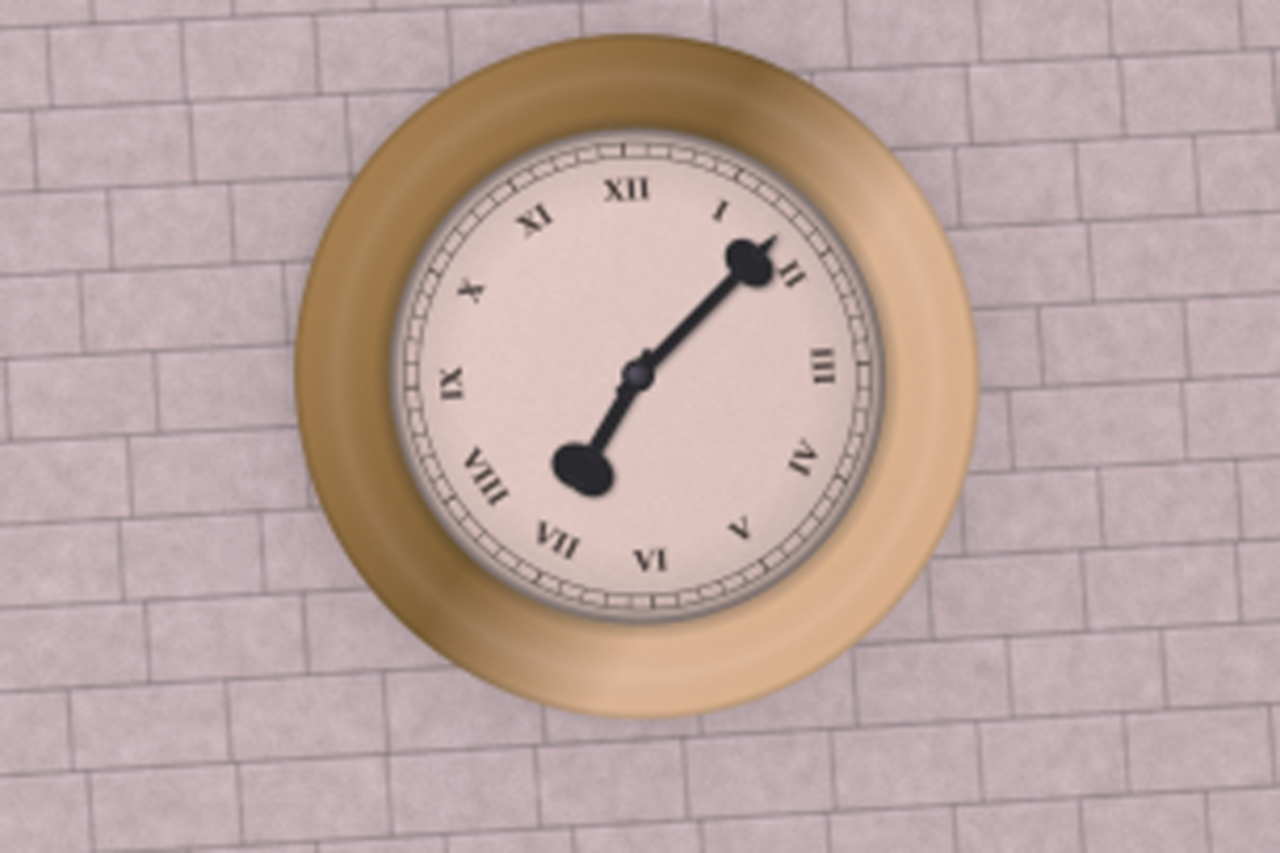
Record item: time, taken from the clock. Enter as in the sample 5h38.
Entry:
7h08
